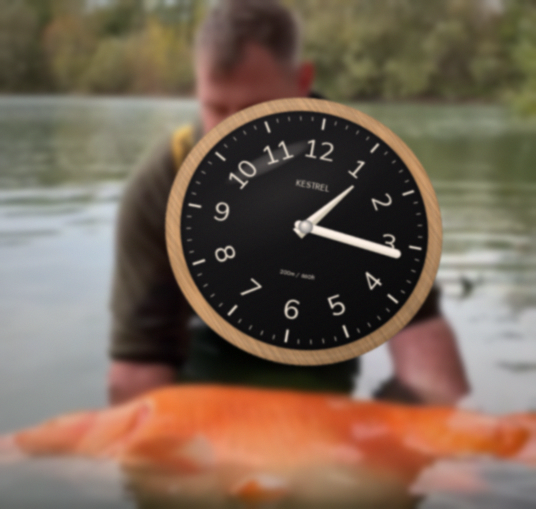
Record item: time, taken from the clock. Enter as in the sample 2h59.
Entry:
1h16
